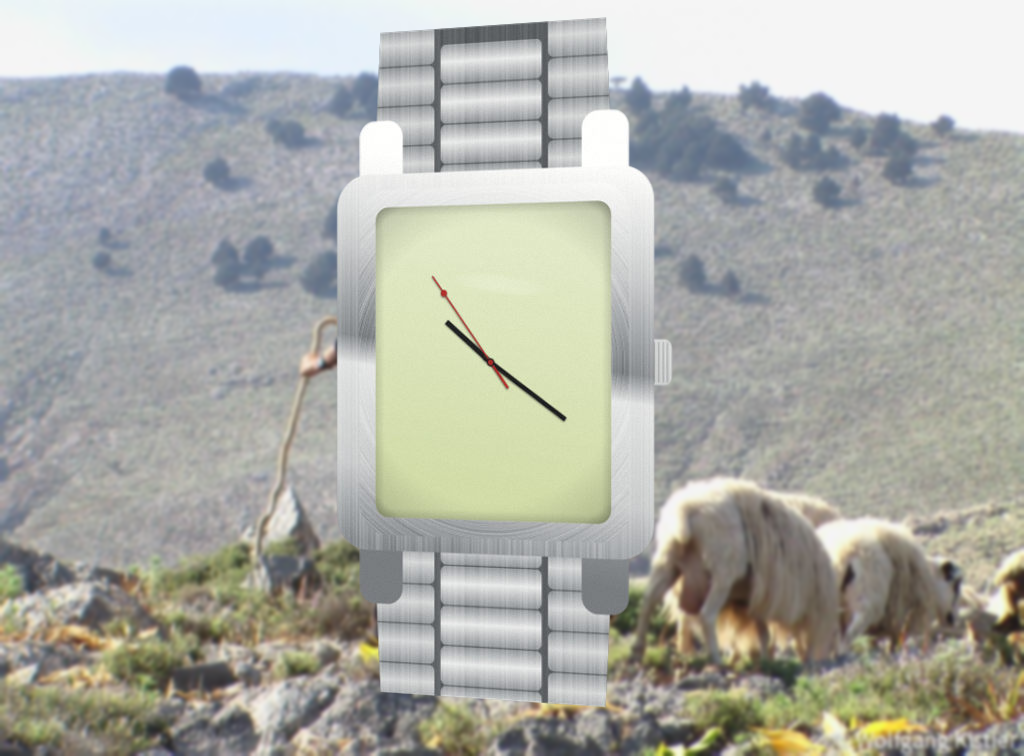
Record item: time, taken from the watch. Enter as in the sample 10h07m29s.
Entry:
10h20m54s
